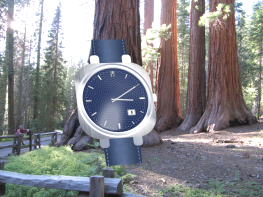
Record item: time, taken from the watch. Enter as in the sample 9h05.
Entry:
3h10
